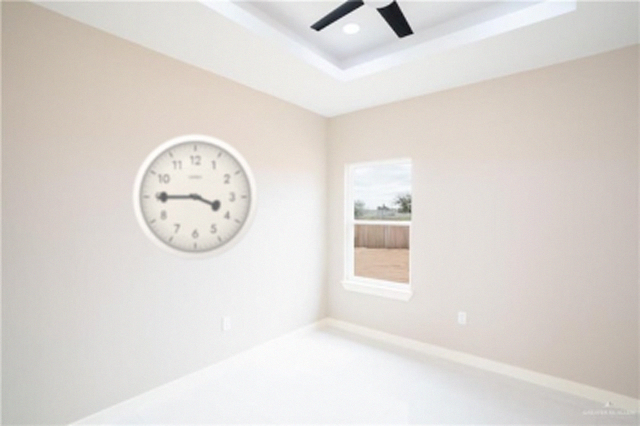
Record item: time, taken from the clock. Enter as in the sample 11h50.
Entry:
3h45
